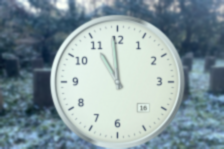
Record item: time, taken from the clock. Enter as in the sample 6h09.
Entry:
10h59
